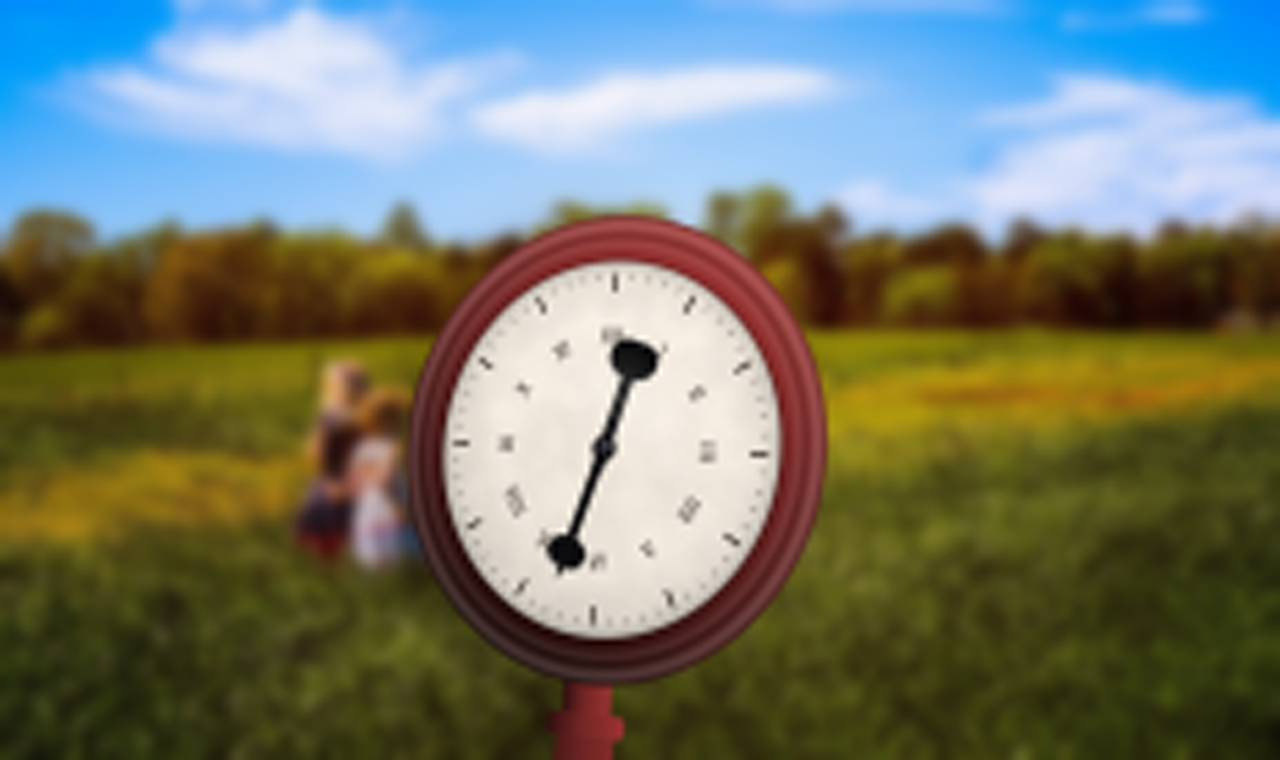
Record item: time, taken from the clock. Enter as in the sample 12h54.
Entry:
12h33
